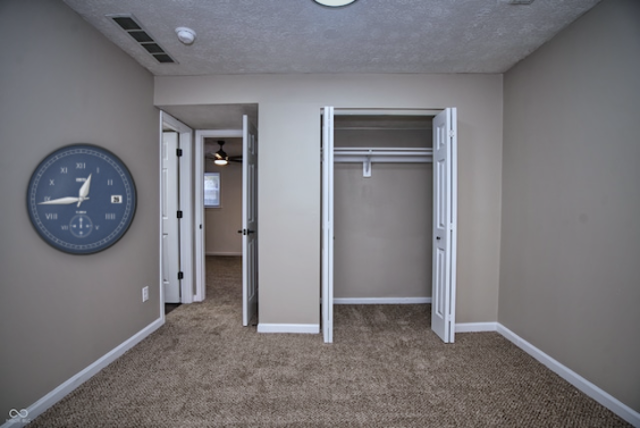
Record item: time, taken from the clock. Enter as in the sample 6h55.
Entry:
12h44
